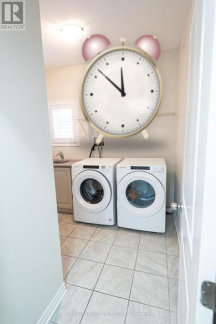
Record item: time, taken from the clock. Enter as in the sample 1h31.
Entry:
11h52
